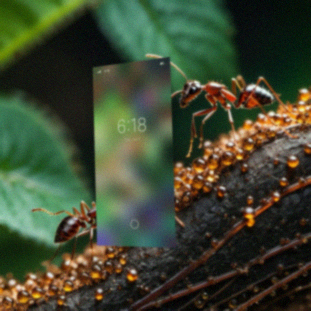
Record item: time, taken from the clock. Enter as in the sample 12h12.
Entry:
6h18
